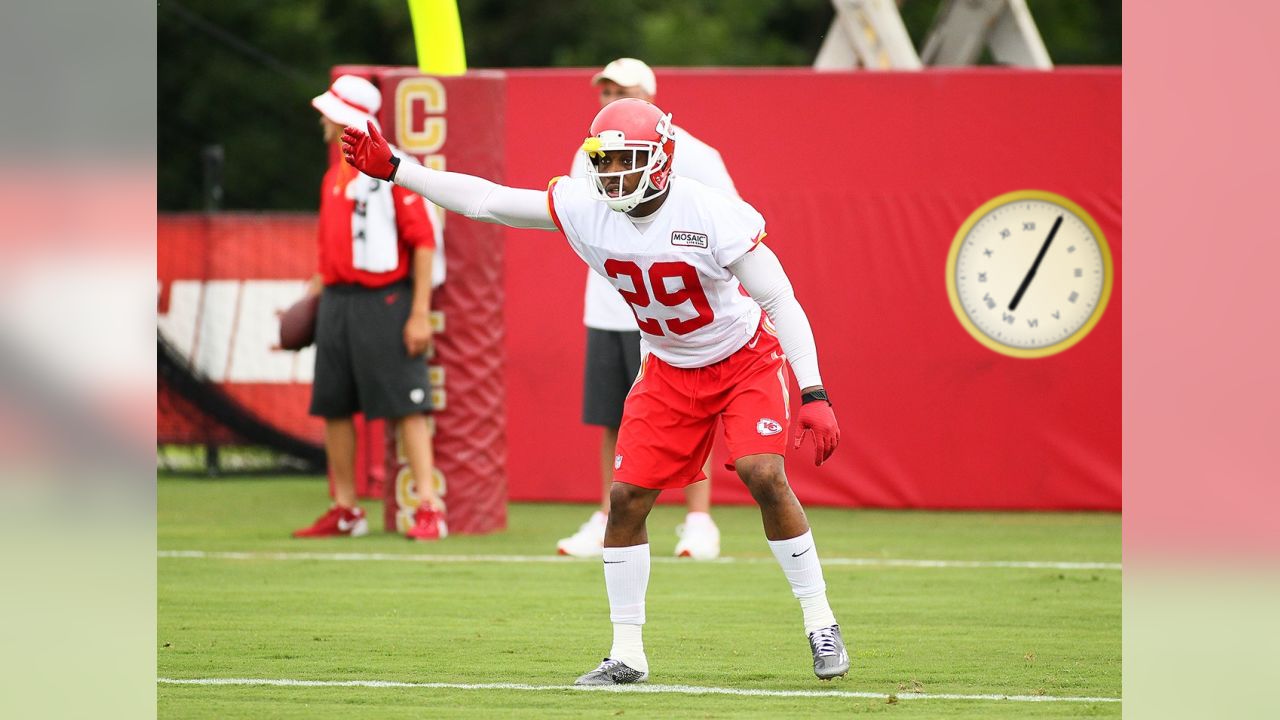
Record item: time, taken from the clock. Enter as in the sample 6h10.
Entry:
7h05
